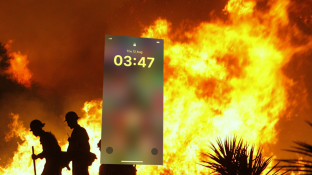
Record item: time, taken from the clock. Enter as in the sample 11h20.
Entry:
3h47
